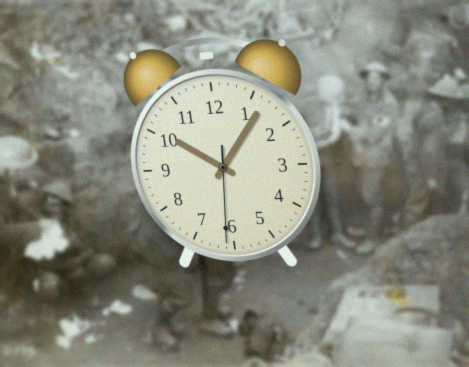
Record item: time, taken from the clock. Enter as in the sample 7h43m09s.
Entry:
10h06m31s
